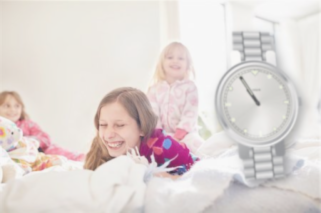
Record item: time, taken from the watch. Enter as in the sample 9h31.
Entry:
10h55
